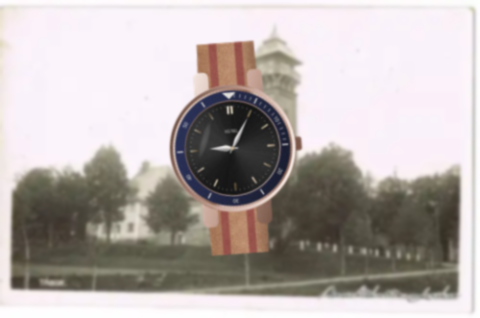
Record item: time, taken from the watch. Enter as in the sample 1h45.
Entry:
9h05
